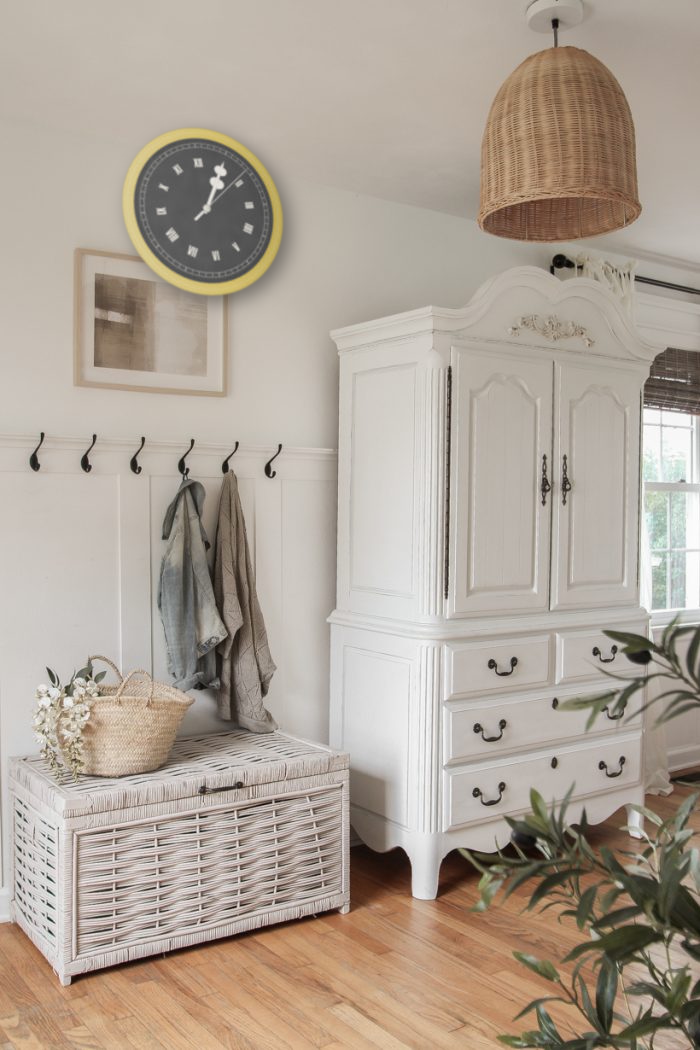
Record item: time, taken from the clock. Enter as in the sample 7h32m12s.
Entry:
1h05m09s
